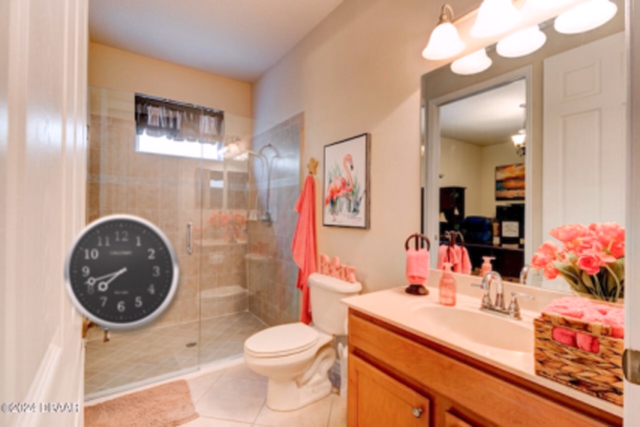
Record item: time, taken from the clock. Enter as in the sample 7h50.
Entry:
7h42
